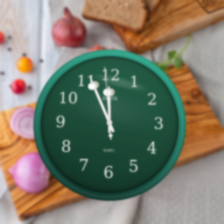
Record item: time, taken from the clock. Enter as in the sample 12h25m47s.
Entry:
11h55m59s
